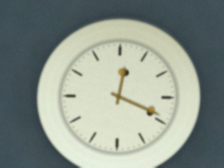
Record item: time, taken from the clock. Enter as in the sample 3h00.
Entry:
12h19
